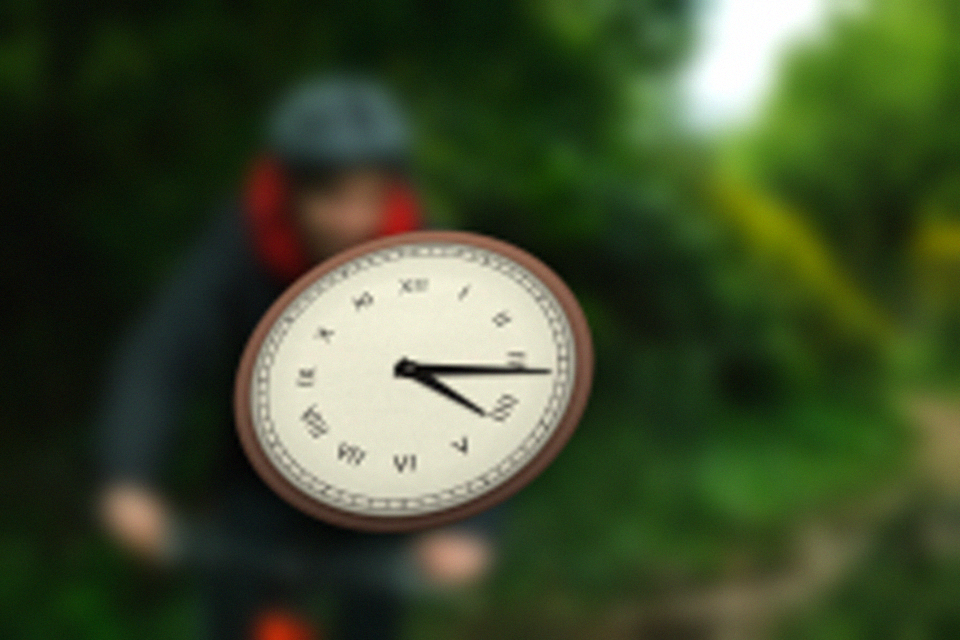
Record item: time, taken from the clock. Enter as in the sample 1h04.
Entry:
4h16
